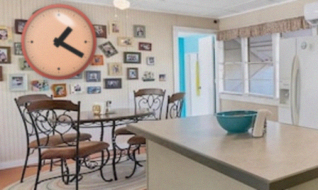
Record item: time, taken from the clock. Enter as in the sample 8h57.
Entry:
1h20
